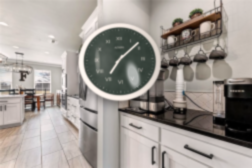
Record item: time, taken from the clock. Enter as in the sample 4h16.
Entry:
7h08
